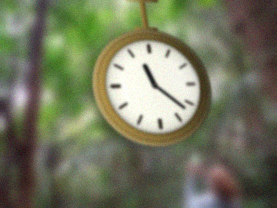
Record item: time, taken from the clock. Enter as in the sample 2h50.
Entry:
11h22
